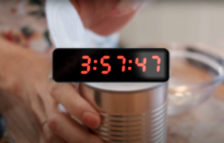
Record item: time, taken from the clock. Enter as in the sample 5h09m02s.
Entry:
3h57m47s
